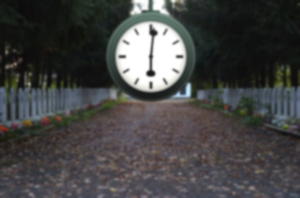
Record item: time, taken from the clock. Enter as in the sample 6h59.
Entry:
6h01
